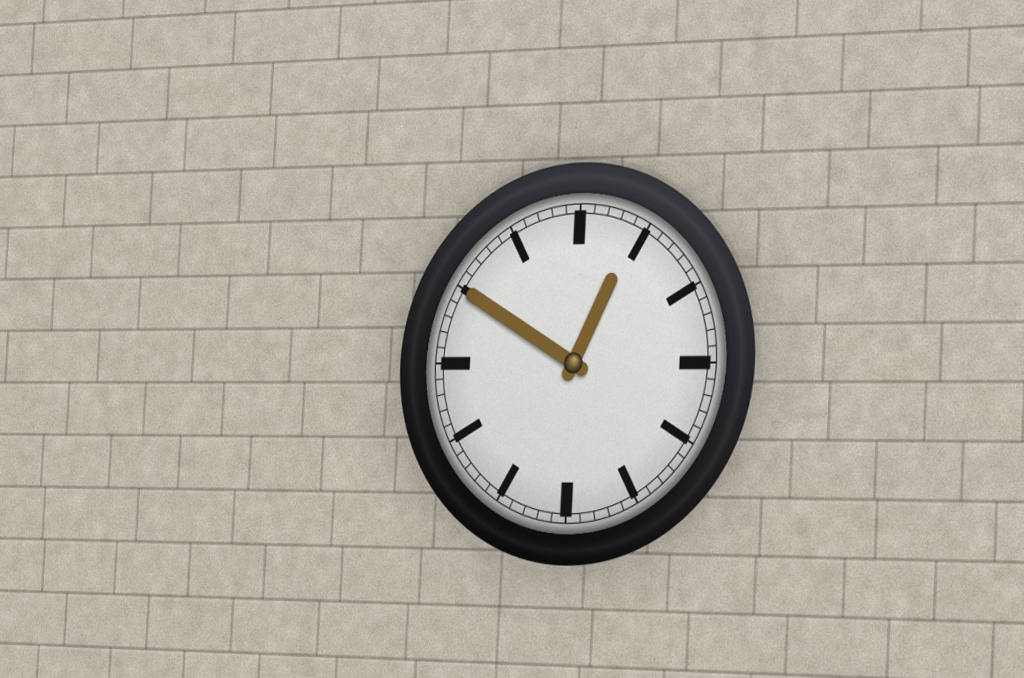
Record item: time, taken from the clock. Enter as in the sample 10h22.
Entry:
12h50
